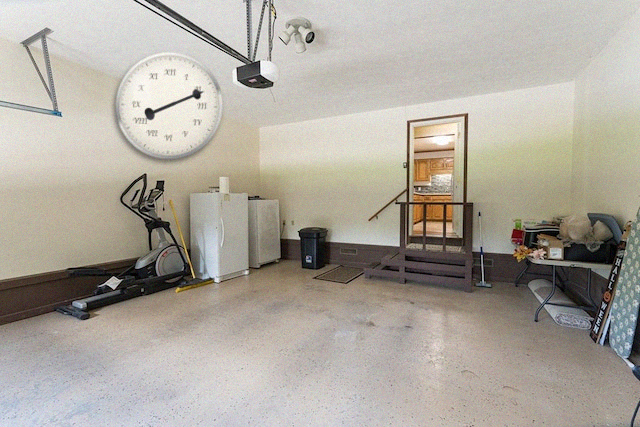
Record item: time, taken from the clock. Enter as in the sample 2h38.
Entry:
8h11
